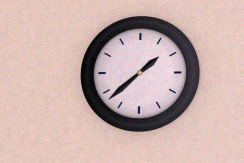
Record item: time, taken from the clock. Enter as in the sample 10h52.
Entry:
1h38
